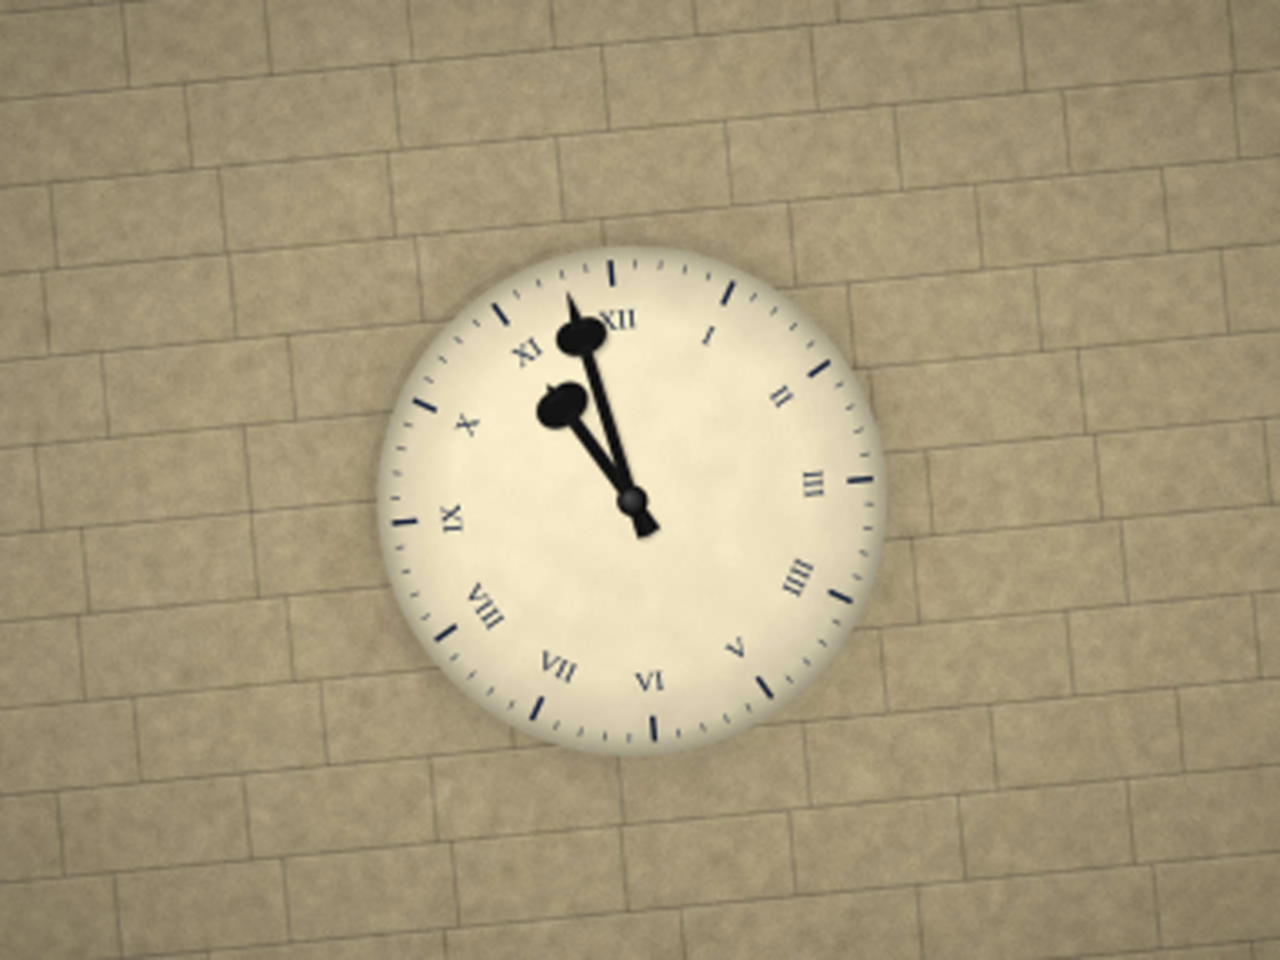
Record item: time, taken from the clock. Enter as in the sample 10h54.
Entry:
10h58
